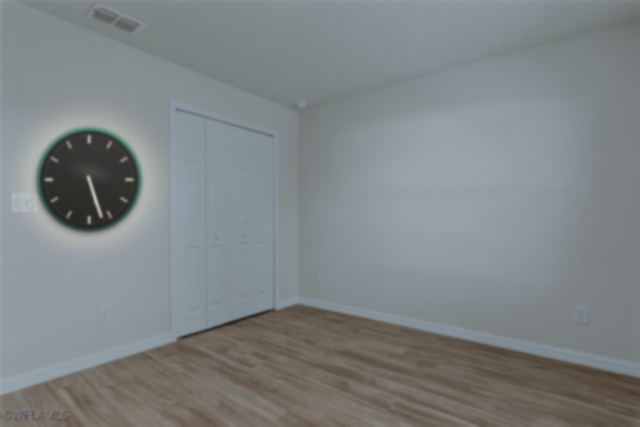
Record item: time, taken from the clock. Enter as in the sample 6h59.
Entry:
5h27
